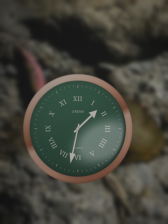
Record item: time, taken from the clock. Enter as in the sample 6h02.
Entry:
1h32
